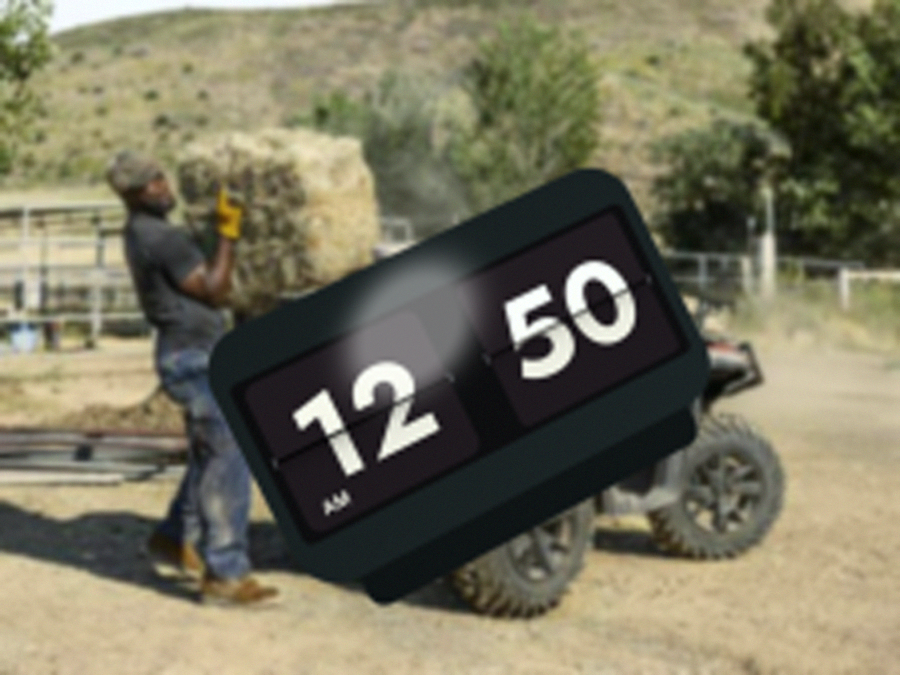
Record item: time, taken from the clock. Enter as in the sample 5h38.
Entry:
12h50
